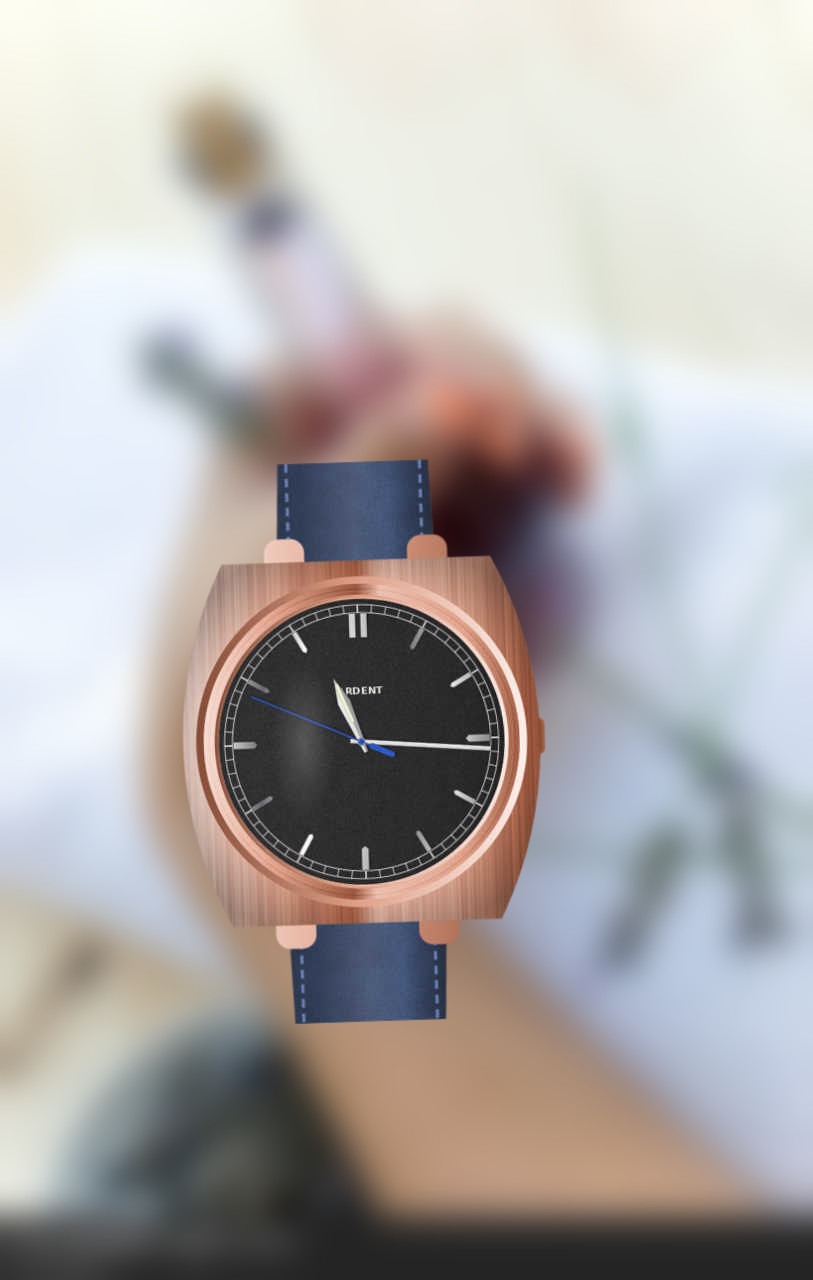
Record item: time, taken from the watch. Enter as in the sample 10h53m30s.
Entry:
11h15m49s
